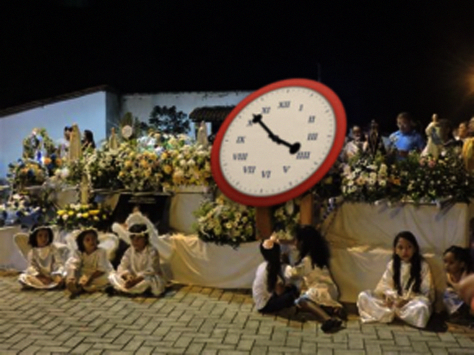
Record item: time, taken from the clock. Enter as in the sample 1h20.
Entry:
3h52
